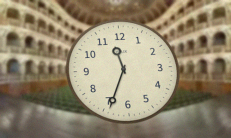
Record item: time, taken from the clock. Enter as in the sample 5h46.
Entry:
11h34
